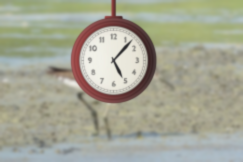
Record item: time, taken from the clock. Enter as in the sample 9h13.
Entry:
5h07
